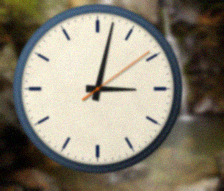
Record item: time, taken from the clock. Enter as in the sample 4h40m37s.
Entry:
3h02m09s
